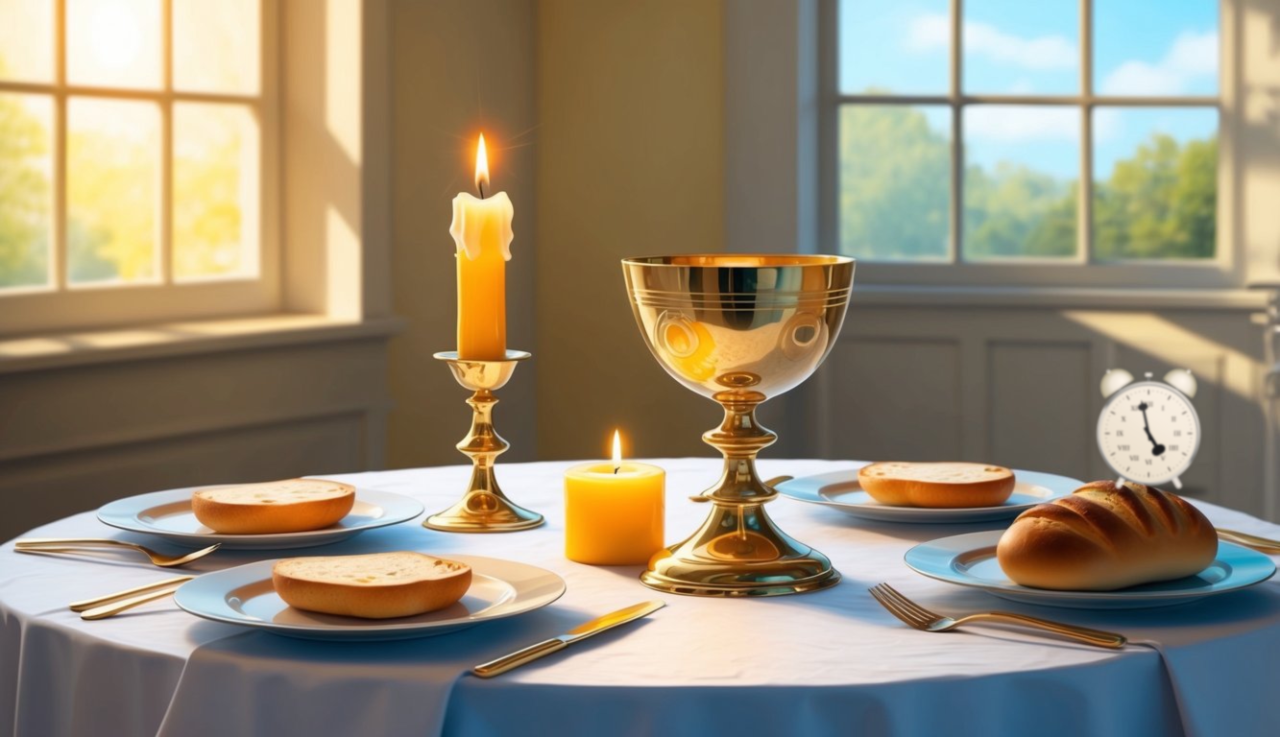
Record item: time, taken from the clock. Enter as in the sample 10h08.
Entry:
4h58
